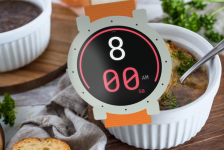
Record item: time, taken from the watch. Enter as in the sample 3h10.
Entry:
8h00
